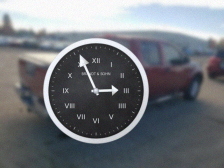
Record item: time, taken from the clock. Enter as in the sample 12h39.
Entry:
2h56
